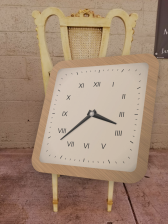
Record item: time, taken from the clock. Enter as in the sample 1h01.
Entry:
3h38
